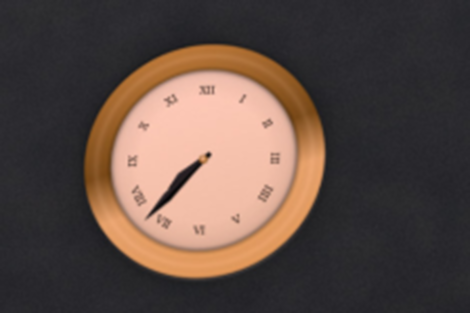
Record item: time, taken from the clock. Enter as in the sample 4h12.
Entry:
7h37
